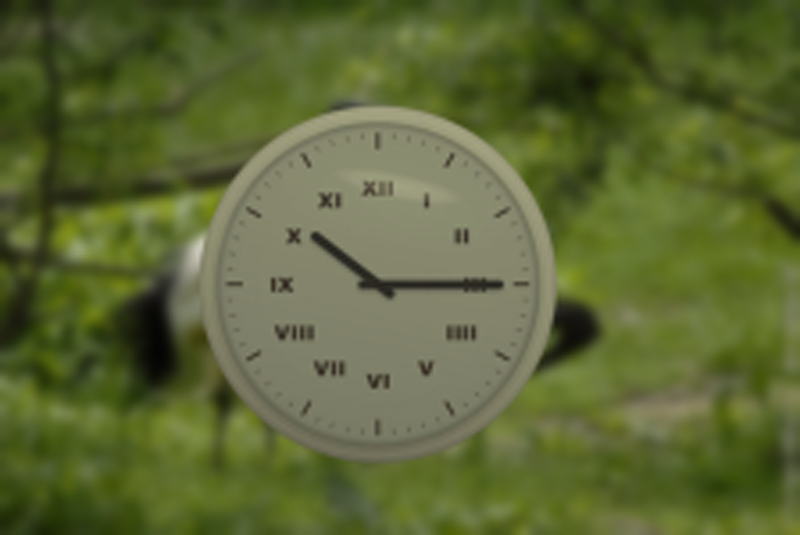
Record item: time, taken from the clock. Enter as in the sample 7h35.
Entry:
10h15
